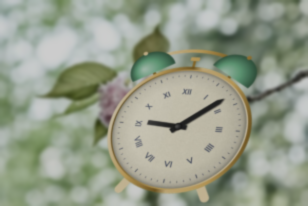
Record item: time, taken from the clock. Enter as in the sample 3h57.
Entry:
9h08
